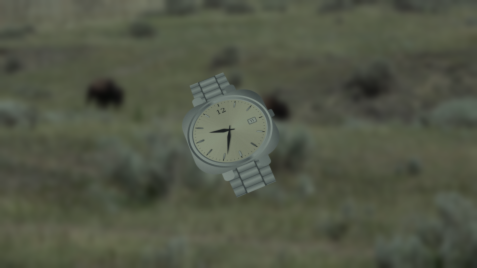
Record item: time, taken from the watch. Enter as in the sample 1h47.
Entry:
9h34
